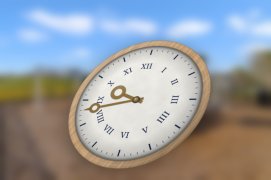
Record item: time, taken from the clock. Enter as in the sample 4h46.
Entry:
9h43
